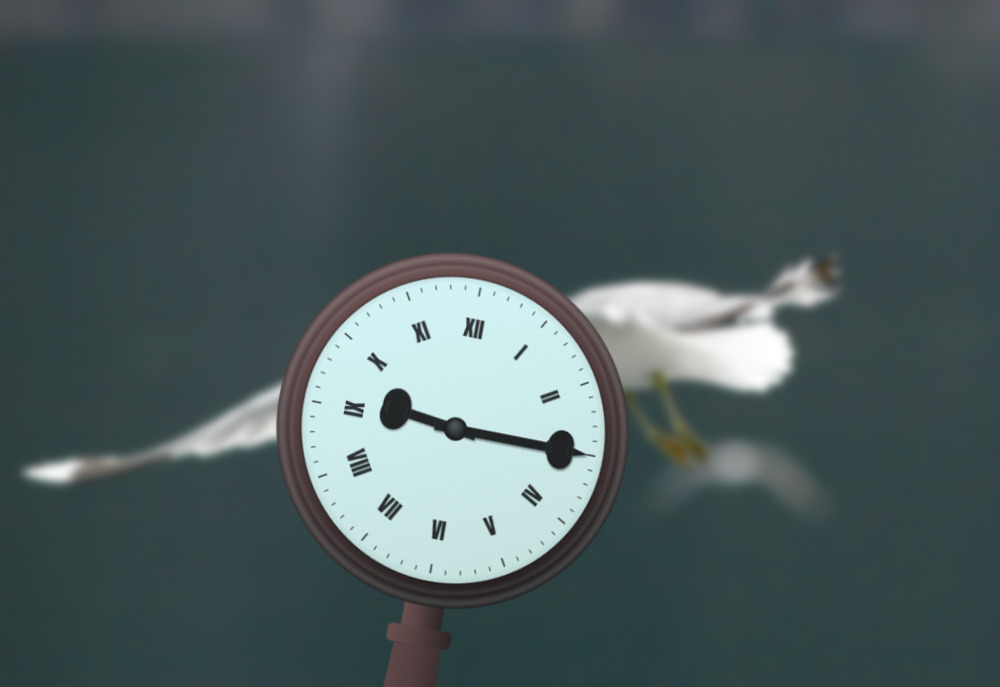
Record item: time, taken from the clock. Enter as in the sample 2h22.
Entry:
9h15
